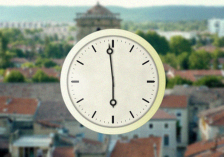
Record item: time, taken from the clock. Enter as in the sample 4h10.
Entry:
5h59
